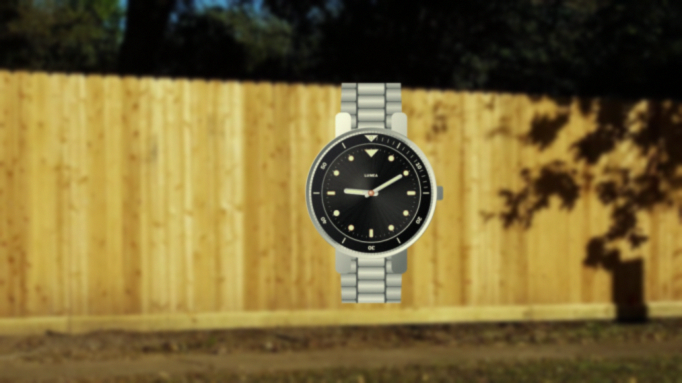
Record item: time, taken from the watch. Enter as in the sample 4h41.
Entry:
9h10
